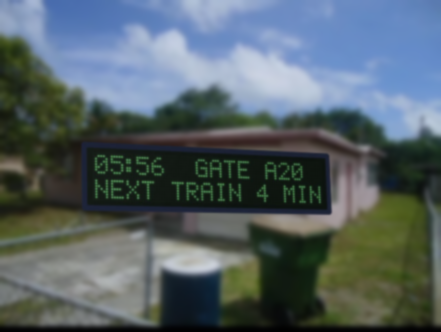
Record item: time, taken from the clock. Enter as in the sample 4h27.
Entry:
5h56
